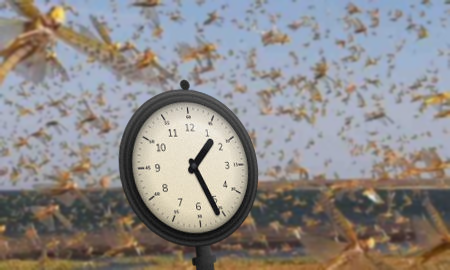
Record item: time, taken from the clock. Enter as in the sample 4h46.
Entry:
1h26
